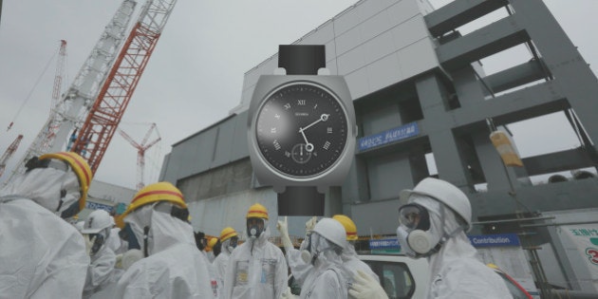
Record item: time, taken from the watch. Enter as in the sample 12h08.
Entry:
5h10
